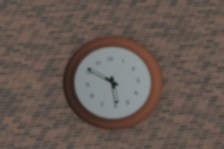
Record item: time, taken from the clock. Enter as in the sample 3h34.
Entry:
5h51
